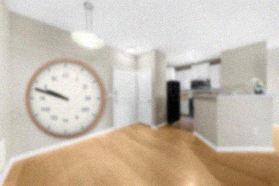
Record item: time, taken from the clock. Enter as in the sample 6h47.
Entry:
9h48
